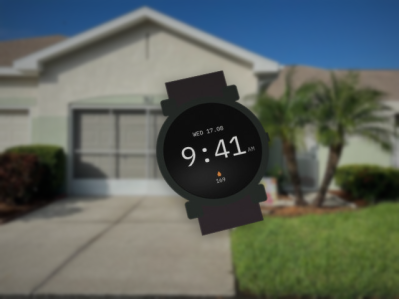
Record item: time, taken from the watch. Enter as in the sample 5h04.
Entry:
9h41
